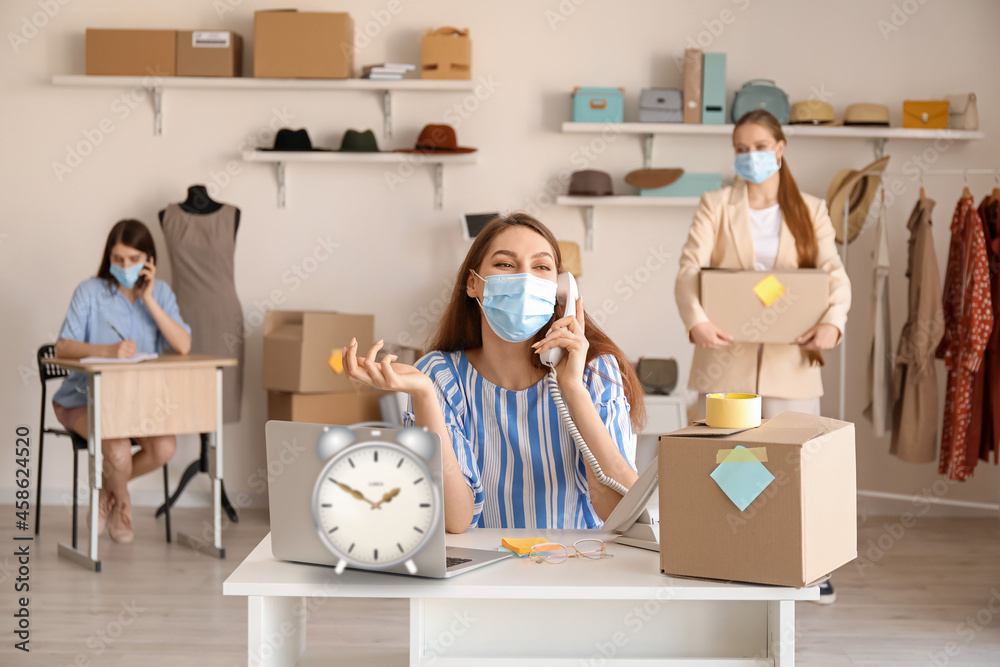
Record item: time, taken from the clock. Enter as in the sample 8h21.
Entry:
1h50
